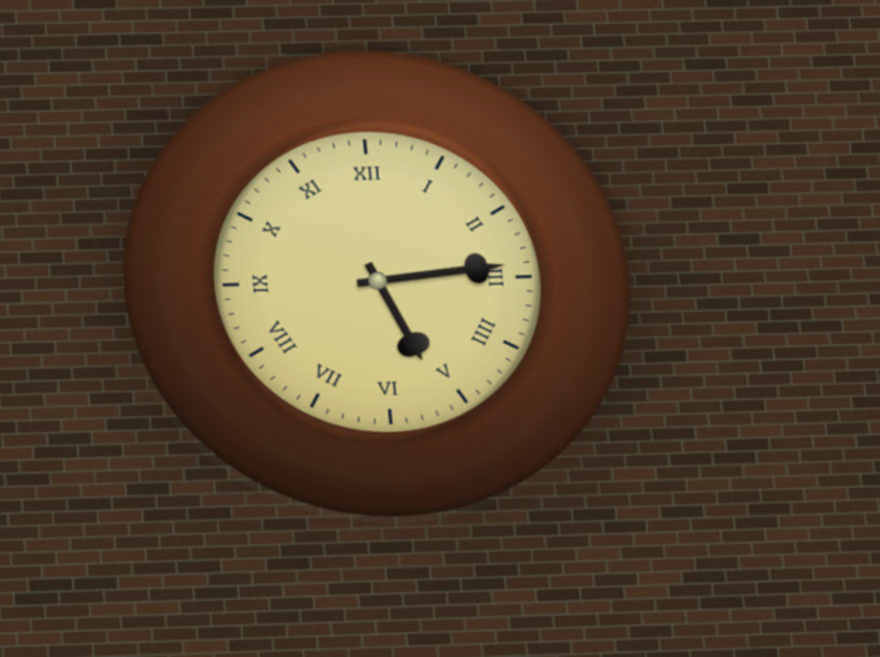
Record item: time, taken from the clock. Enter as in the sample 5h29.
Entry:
5h14
